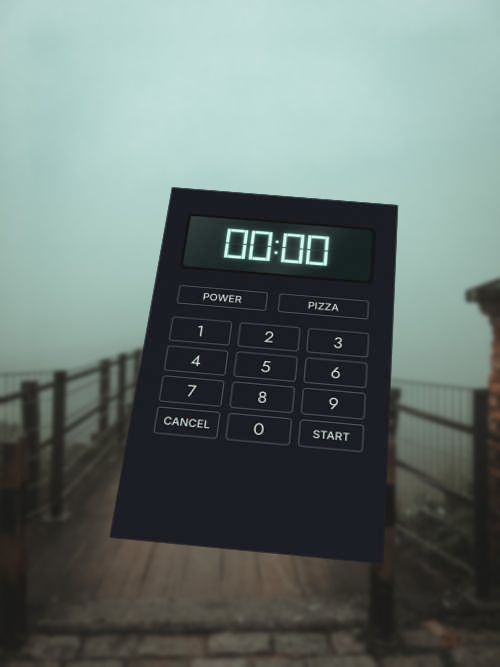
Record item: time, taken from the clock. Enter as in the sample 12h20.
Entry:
0h00
